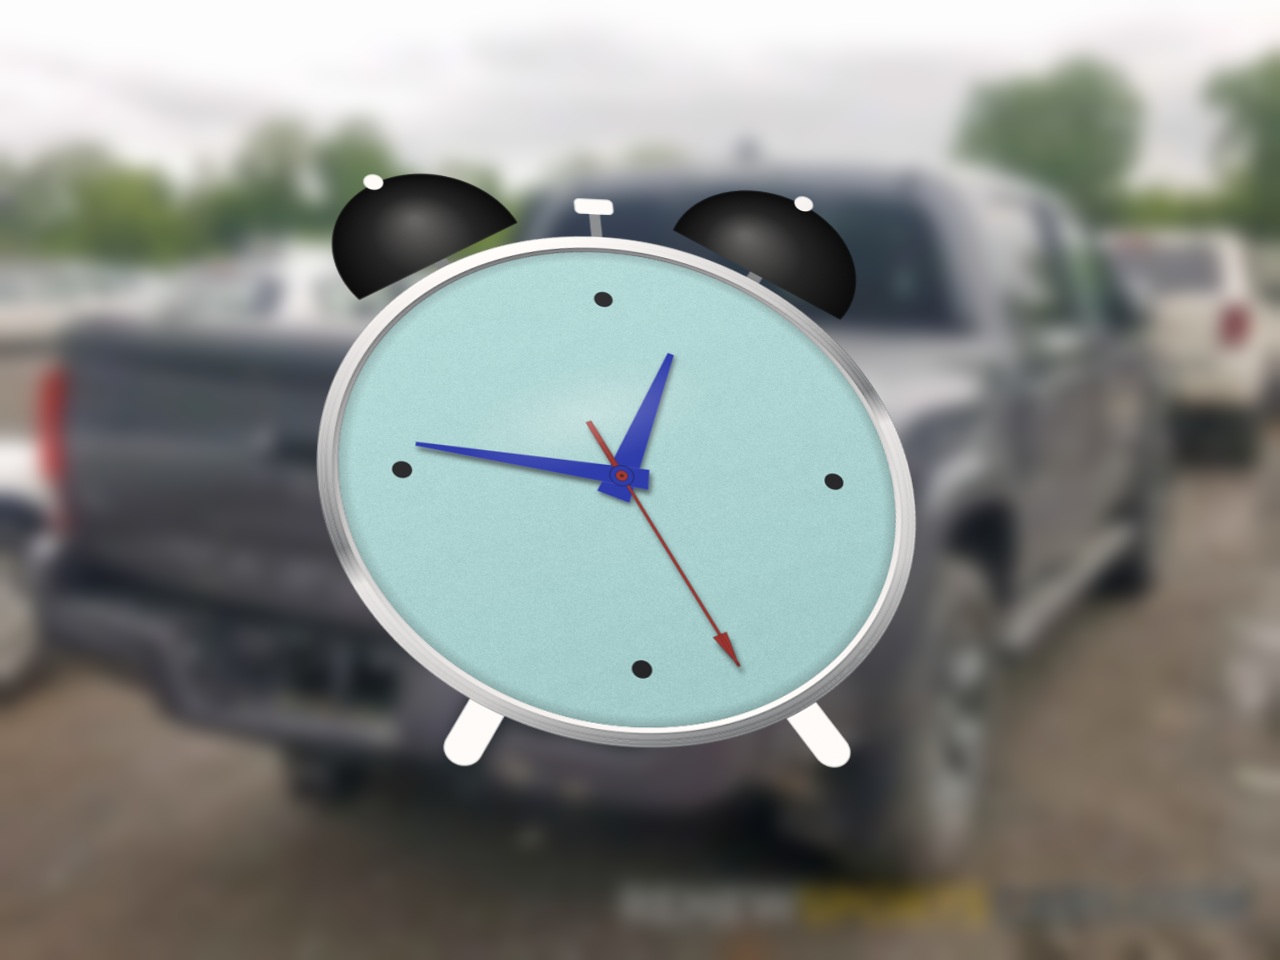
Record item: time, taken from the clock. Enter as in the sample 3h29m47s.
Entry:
12h46m26s
